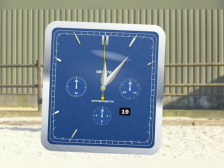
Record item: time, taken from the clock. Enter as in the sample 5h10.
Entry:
12h06
